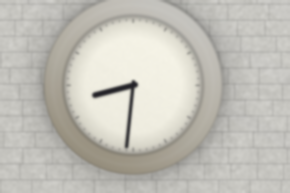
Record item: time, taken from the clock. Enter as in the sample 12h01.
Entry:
8h31
